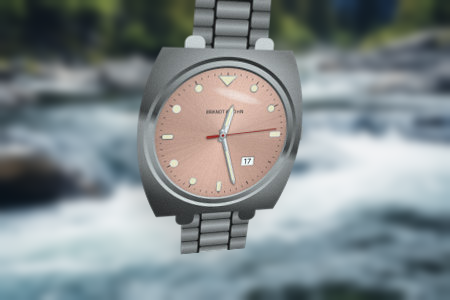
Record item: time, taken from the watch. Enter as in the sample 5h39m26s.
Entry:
12h27m14s
